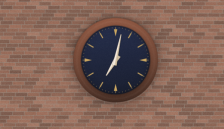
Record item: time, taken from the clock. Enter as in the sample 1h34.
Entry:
7h02
